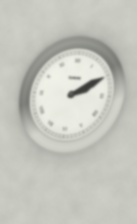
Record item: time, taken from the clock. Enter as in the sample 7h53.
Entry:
2h10
